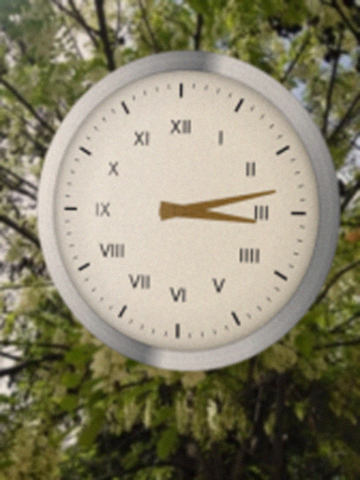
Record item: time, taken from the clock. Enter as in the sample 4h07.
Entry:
3h13
